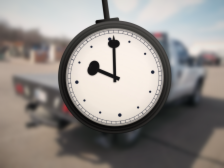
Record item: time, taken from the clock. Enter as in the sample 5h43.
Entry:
10h01
